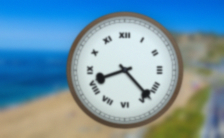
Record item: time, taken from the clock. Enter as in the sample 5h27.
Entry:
8h23
